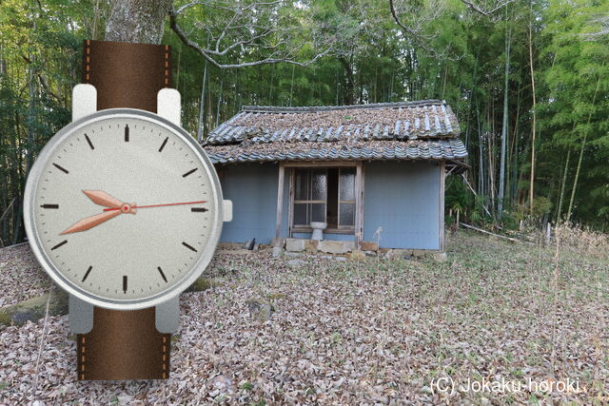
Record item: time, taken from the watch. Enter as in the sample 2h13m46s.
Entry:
9h41m14s
